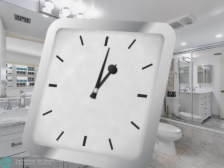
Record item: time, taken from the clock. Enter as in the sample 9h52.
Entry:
1h01
